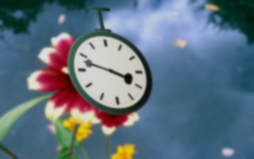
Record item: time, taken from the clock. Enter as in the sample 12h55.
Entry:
3h48
